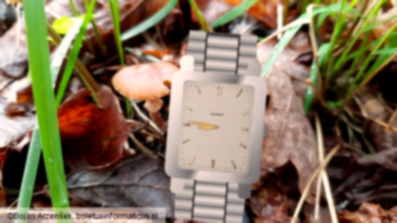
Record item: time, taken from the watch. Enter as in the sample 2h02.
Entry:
8h46
